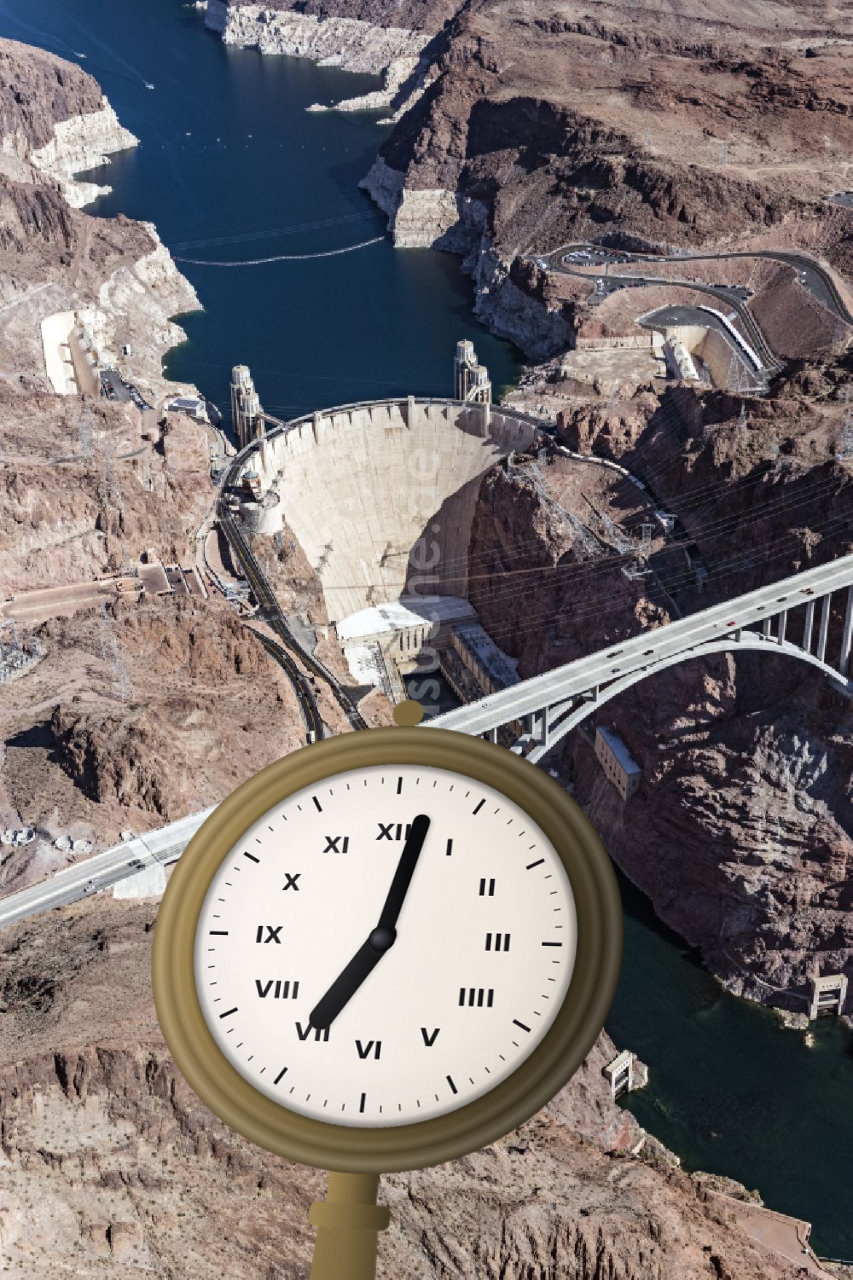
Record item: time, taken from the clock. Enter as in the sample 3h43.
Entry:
7h02
